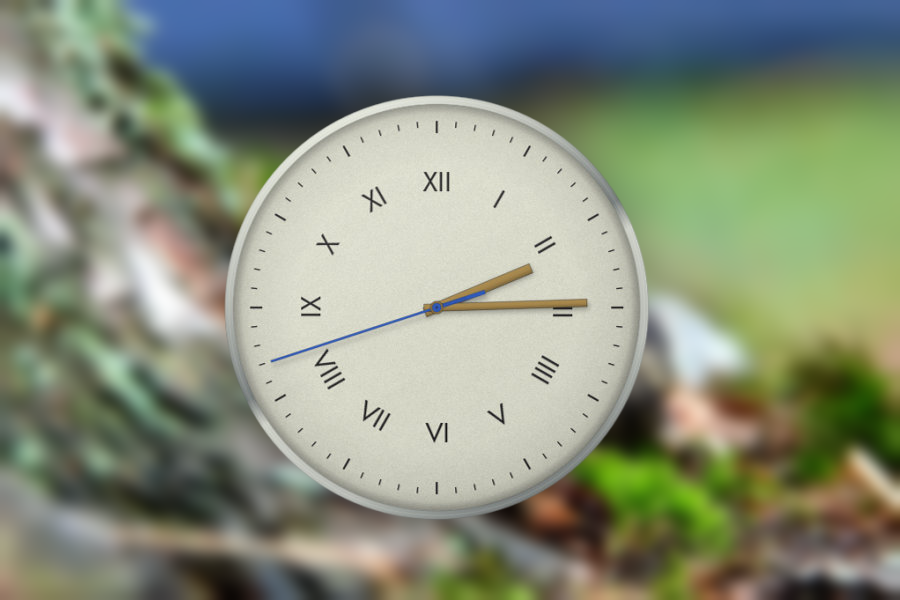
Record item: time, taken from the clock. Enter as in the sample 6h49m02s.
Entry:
2h14m42s
